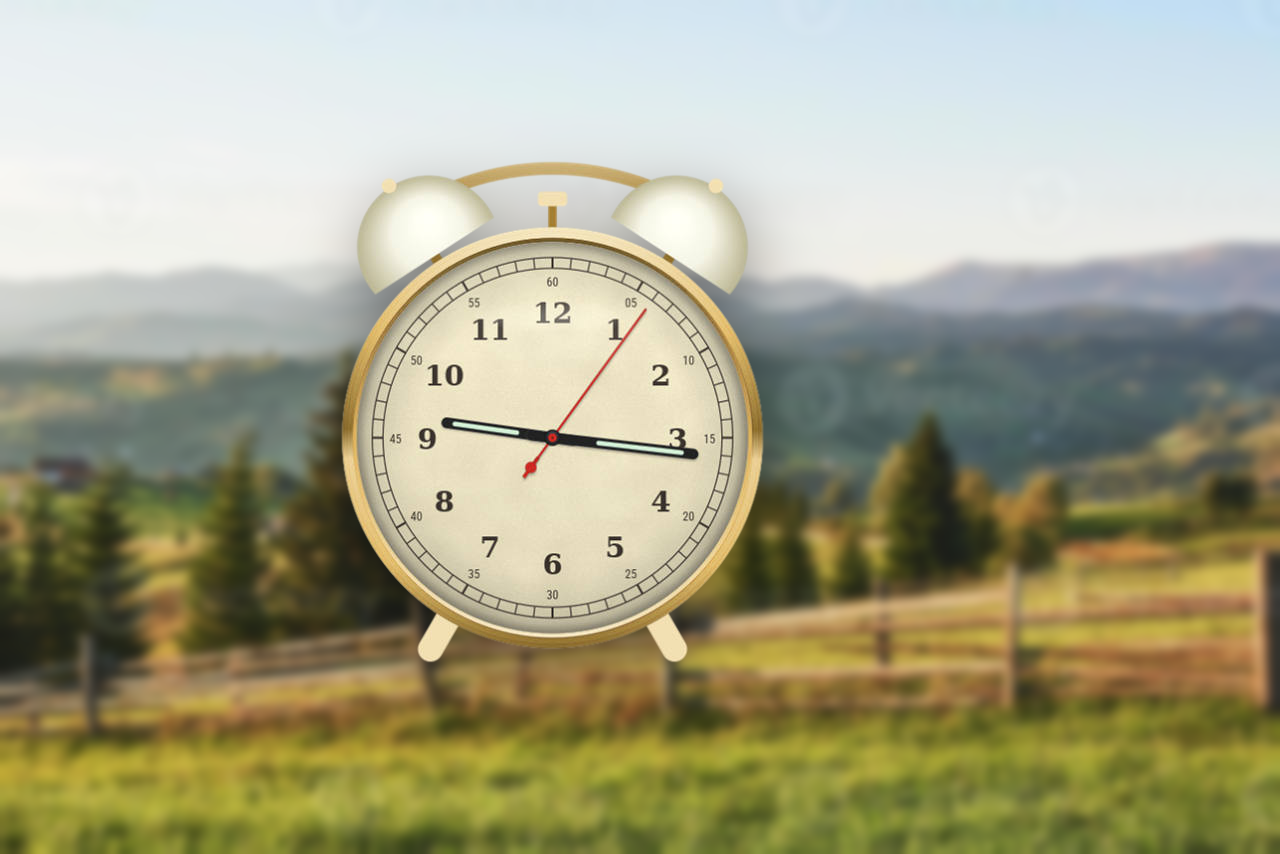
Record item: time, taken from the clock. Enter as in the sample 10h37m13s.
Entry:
9h16m06s
